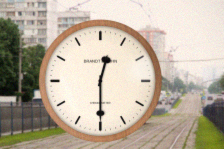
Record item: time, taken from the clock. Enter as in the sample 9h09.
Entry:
12h30
